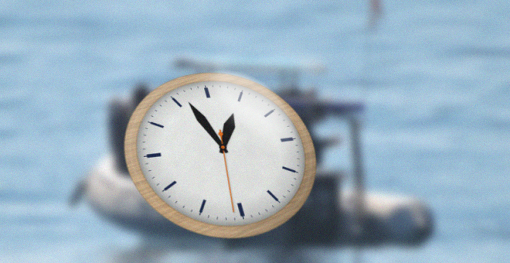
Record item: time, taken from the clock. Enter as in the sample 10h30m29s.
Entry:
12h56m31s
